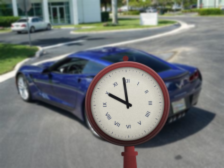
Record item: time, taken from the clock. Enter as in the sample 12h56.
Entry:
9h59
